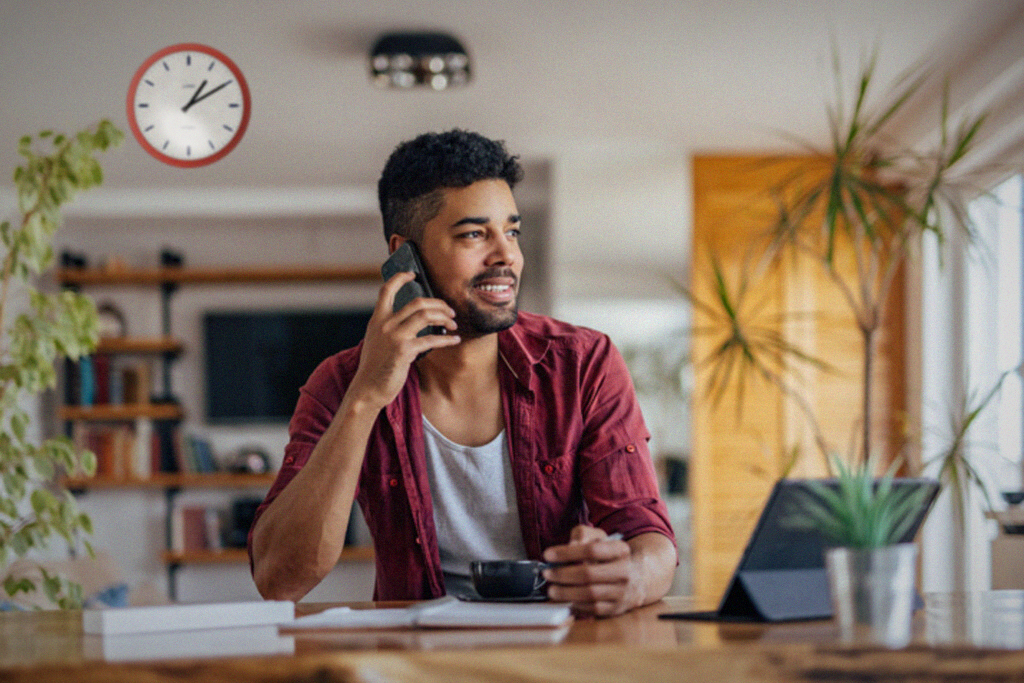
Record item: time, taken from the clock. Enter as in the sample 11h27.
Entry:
1h10
